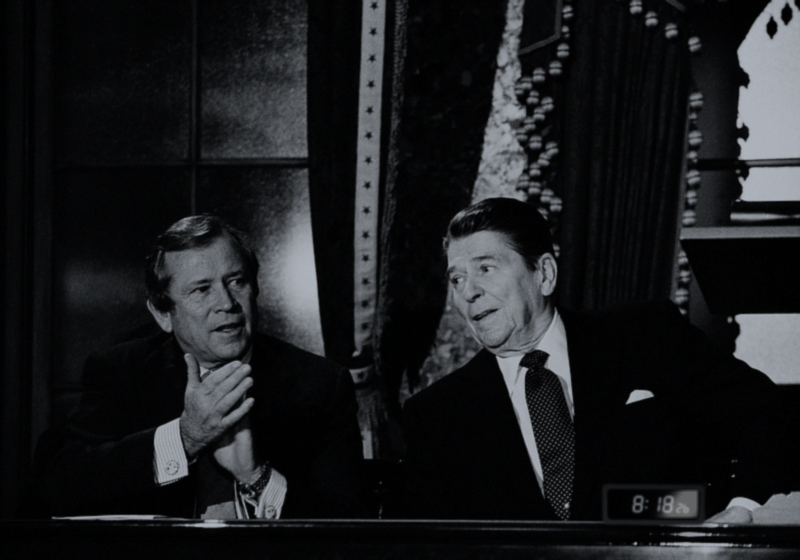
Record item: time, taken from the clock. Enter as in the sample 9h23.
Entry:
8h18
